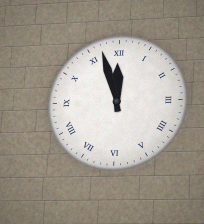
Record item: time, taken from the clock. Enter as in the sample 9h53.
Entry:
11h57
